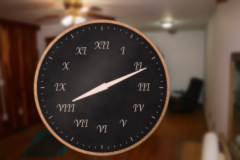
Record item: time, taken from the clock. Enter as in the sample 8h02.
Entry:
8h11
